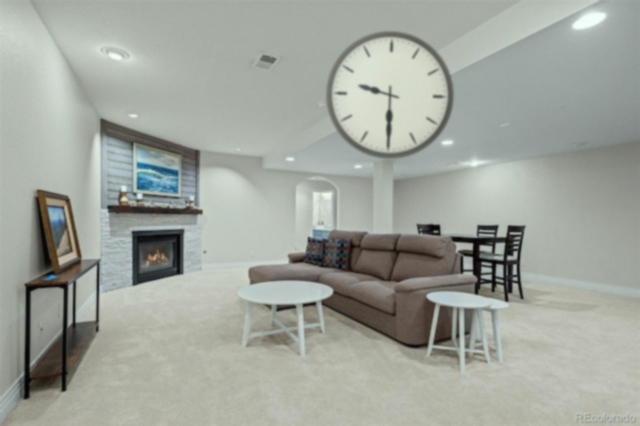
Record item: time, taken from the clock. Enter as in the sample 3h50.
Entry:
9h30
